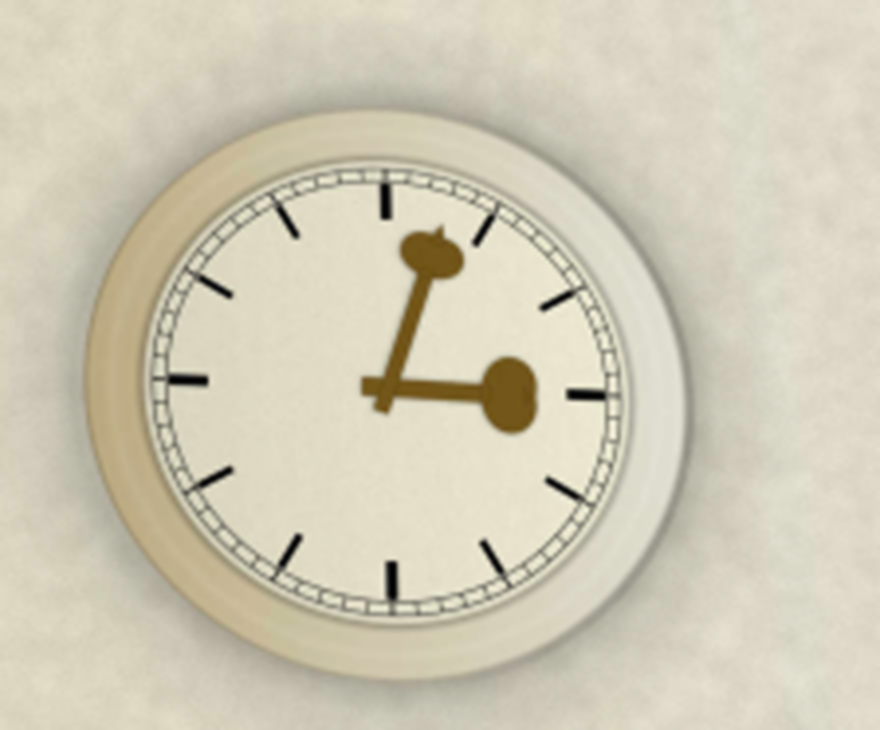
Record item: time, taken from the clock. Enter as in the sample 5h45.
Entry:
3h03
